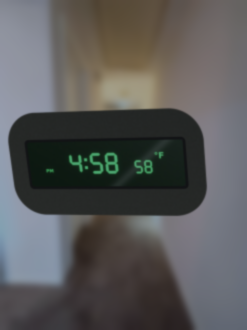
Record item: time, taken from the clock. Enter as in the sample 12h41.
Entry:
4h58
